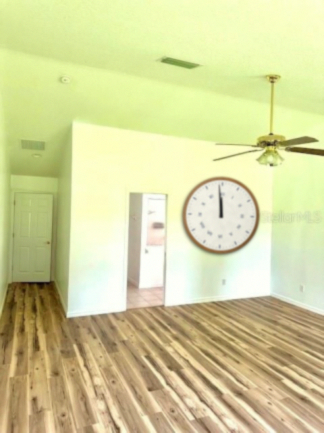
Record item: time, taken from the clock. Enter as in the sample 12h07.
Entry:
11h59
